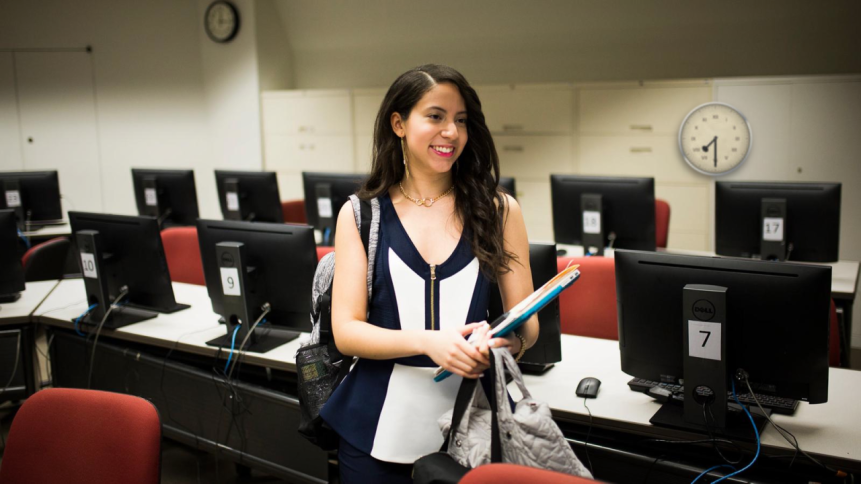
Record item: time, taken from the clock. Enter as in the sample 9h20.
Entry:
7h30
